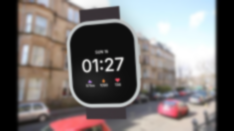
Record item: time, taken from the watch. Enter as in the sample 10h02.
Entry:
1h27
